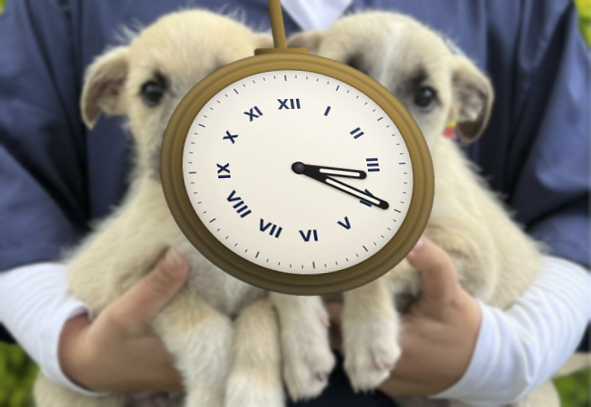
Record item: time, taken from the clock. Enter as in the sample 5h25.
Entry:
3h20
